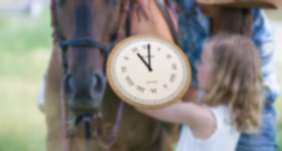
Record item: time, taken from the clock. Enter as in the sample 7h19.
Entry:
11h01
